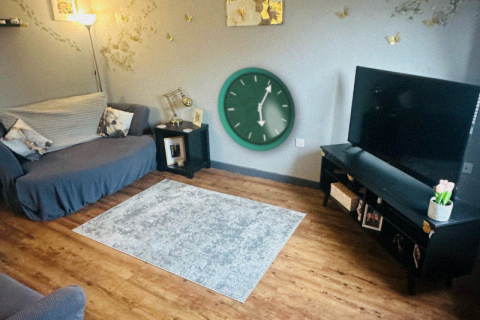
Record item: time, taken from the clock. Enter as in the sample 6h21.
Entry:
6h06
